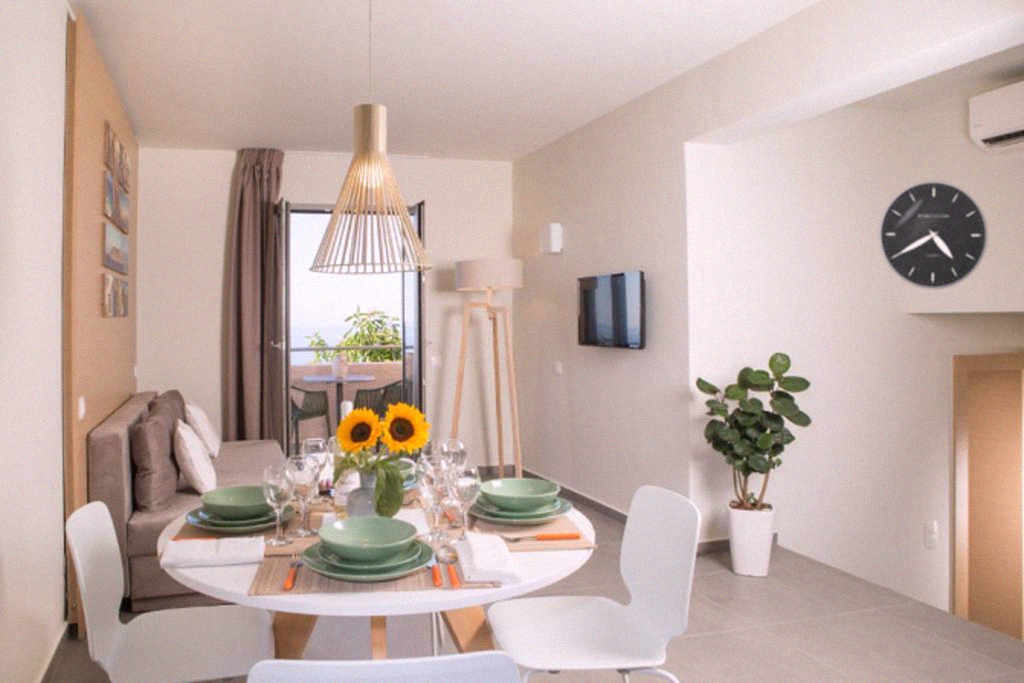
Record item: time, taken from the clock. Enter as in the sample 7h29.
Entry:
4h40
